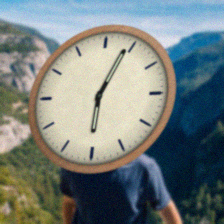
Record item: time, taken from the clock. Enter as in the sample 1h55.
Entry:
6h04
